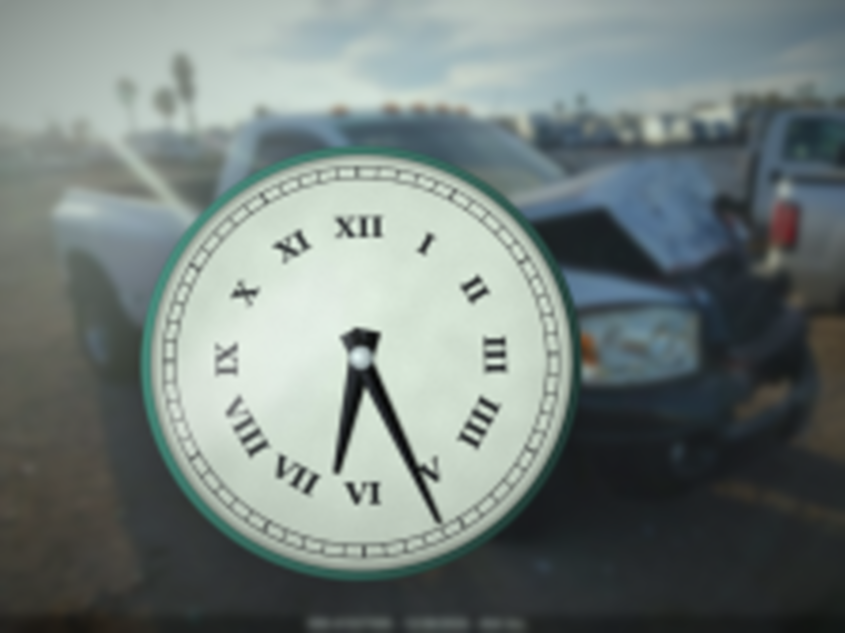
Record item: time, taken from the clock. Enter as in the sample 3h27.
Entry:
6h26
